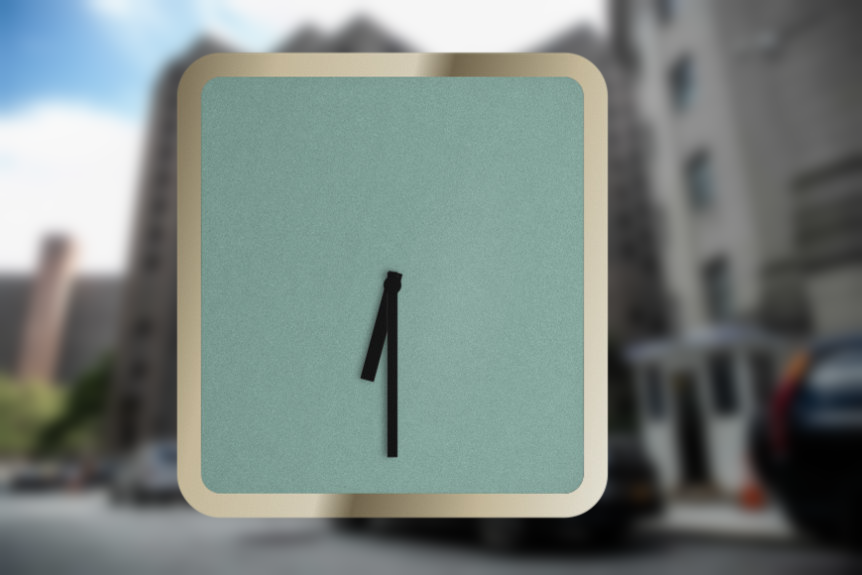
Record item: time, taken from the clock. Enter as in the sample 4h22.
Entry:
6h30
